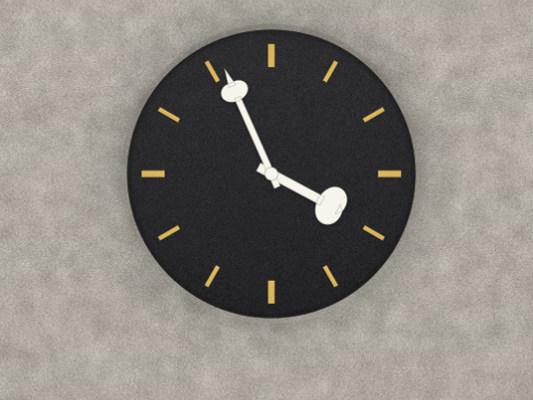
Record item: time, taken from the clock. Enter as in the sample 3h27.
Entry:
3h56
